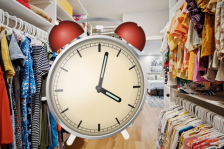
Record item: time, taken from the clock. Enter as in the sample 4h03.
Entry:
4h02
